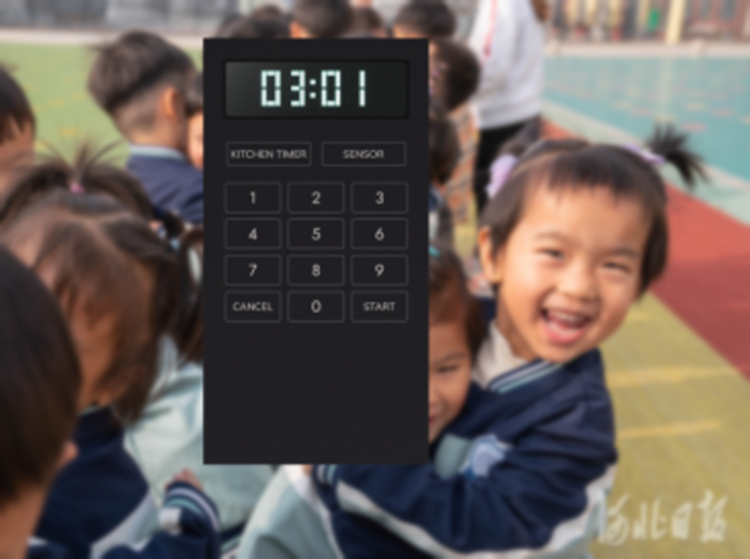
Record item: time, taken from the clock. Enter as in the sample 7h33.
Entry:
3h01
